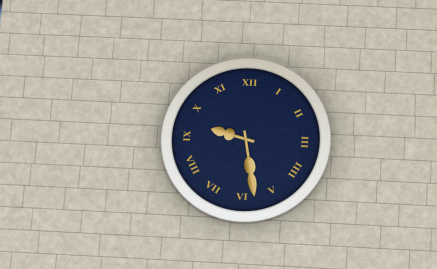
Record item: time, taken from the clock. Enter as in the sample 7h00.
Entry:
9h28
